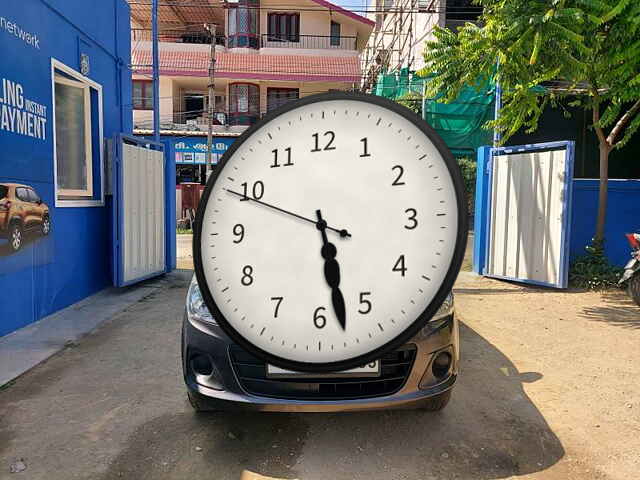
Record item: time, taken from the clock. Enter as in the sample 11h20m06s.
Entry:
5h27m49s
